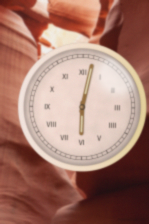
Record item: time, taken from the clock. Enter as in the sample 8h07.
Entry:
6h02
